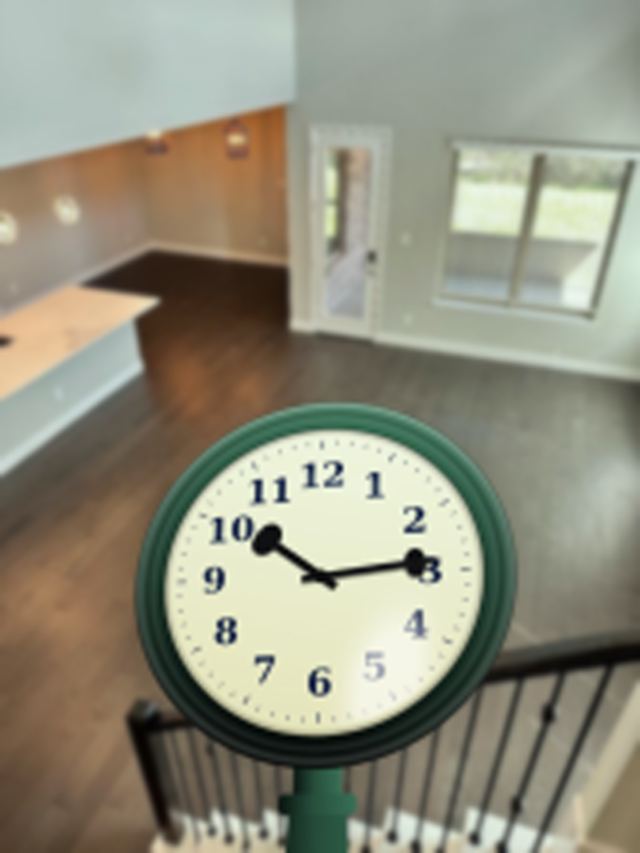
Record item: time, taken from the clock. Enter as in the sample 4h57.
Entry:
10h14
